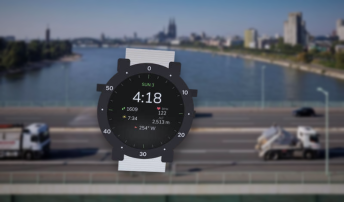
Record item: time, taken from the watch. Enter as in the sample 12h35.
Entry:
4h18
